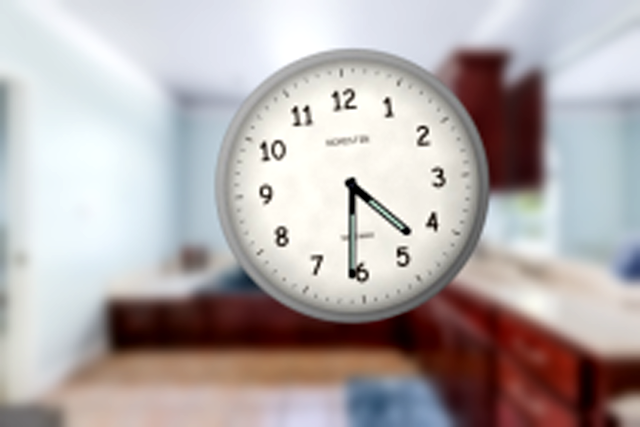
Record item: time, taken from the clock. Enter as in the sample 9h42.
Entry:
4h31
